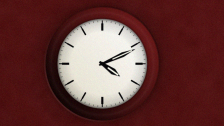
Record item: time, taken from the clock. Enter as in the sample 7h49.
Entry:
4h11
